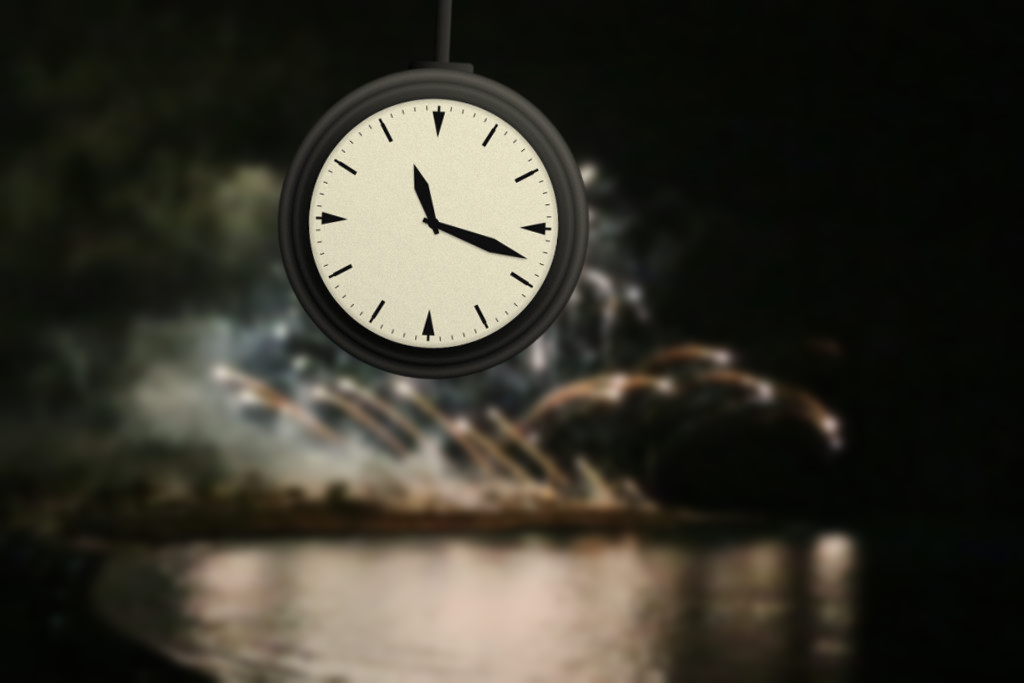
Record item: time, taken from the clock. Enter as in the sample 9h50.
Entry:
11h18
